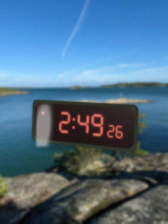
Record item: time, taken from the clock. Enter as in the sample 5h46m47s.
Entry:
2h49m26s
